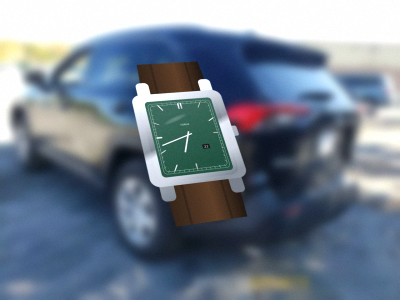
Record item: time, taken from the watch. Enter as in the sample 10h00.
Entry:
6h42
